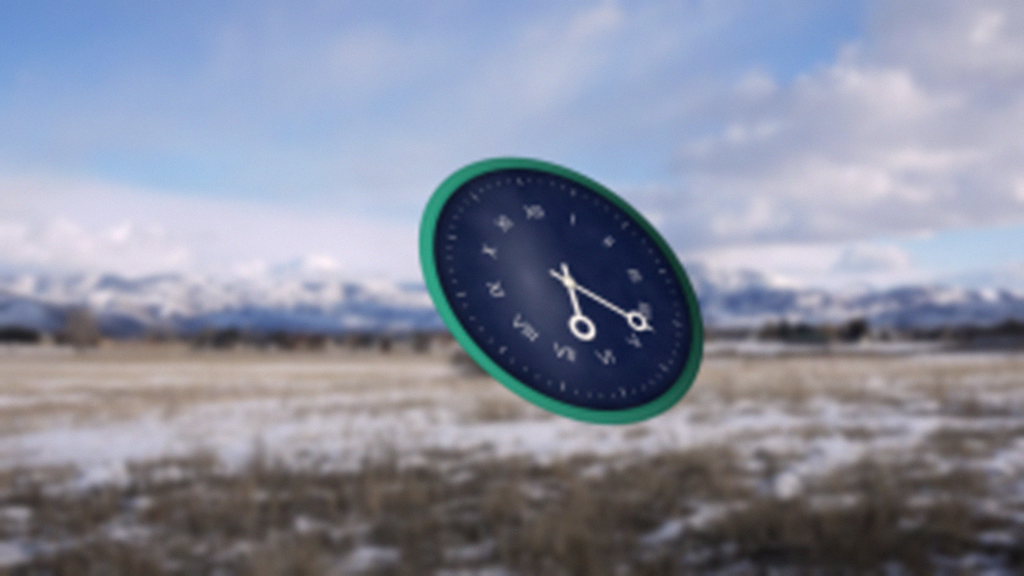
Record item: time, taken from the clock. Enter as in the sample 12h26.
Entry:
6h22
